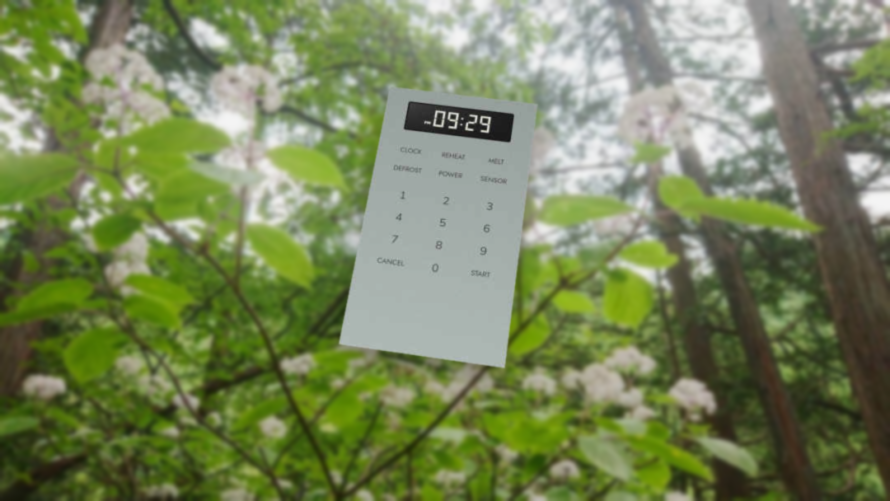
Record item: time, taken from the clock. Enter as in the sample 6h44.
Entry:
9h29
